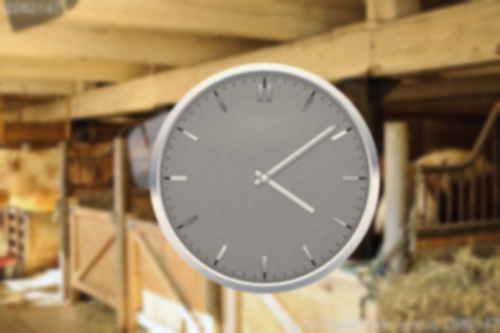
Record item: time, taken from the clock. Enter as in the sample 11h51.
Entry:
4h09
